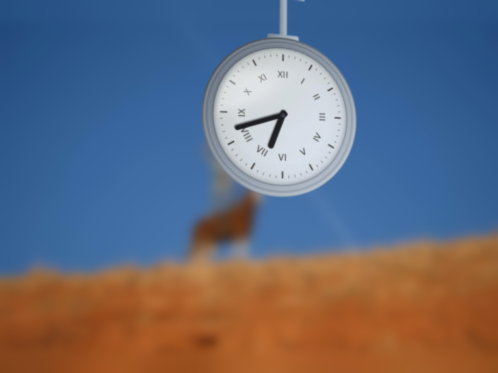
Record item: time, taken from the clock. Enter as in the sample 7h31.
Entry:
6h42
